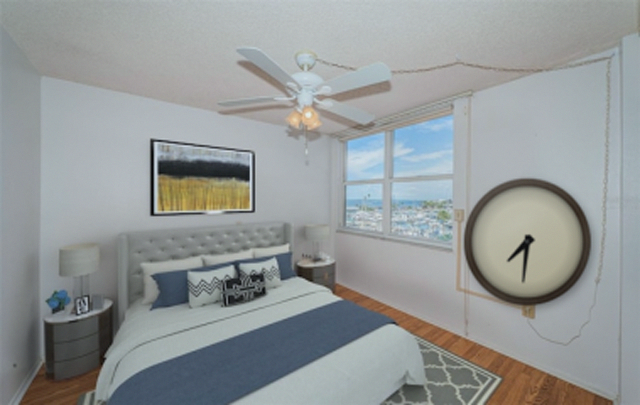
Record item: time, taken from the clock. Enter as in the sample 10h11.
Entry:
7h31
